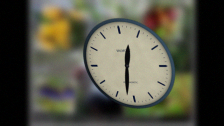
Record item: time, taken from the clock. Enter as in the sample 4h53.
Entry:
12h32
